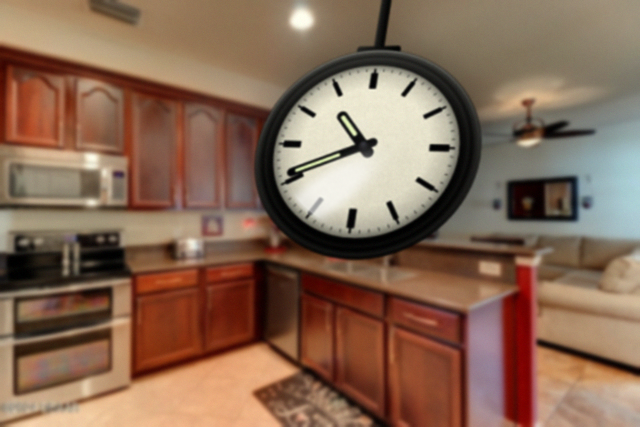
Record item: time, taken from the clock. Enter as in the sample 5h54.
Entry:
10h41
